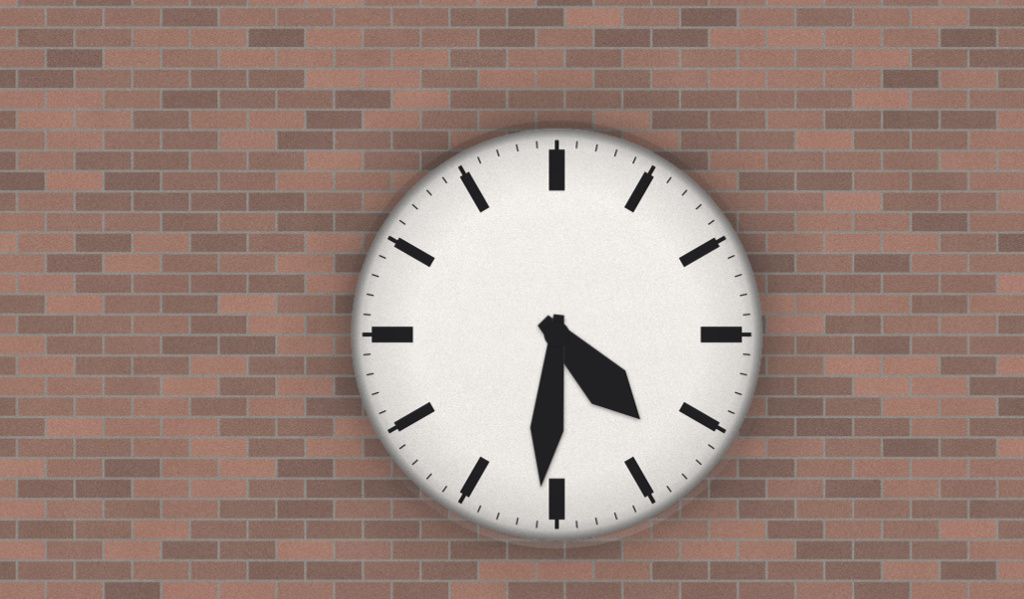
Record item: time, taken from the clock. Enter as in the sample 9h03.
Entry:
4h31
